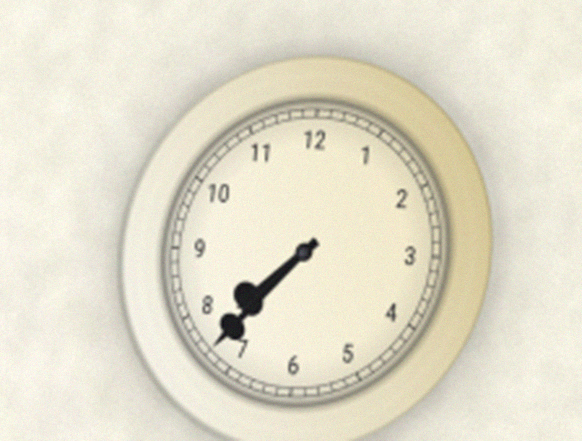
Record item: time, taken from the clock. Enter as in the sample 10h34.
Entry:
7h37
